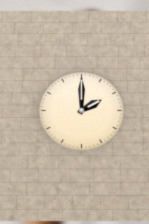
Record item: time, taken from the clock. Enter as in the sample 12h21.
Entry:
2h00
